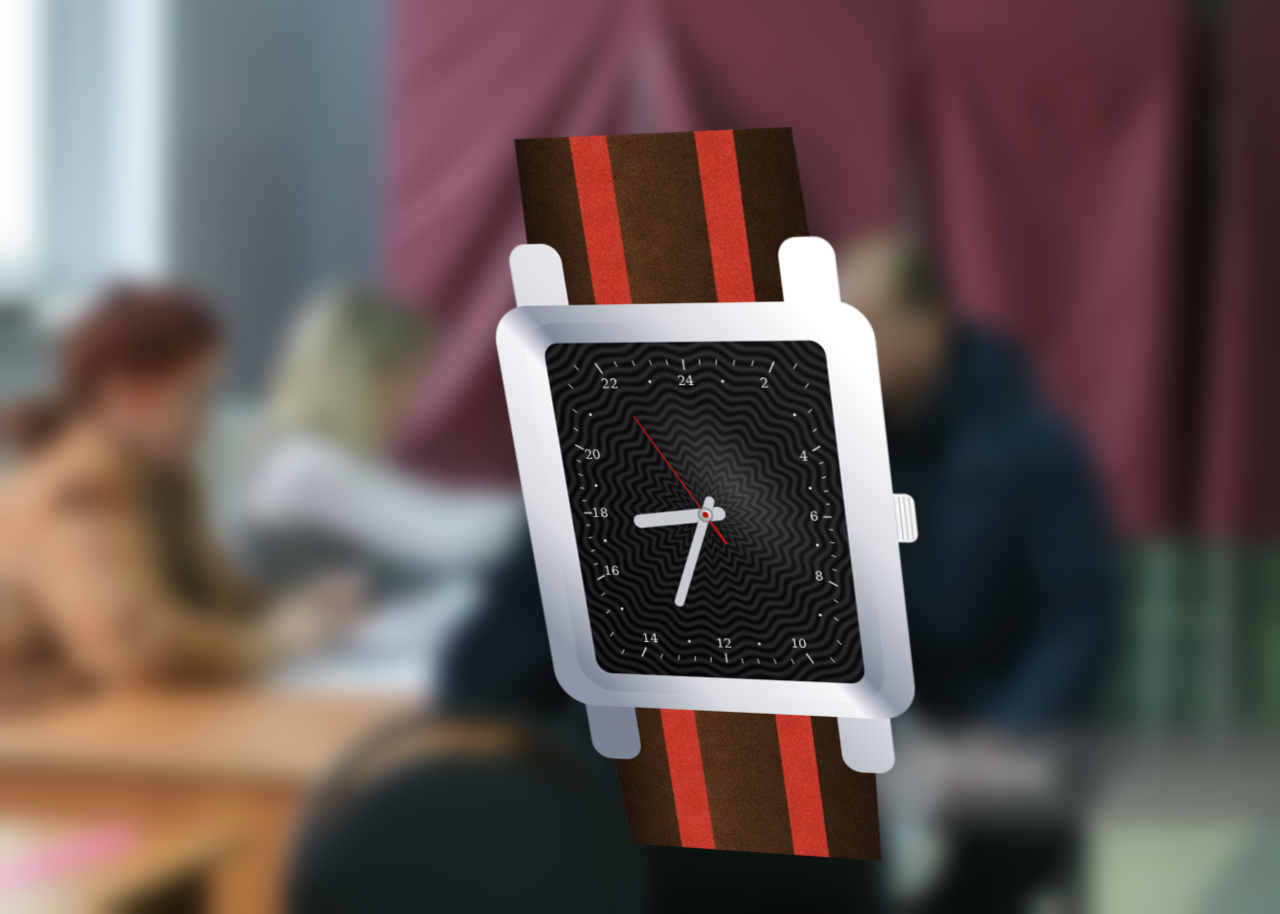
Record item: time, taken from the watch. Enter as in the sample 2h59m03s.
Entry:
17h33m55s
